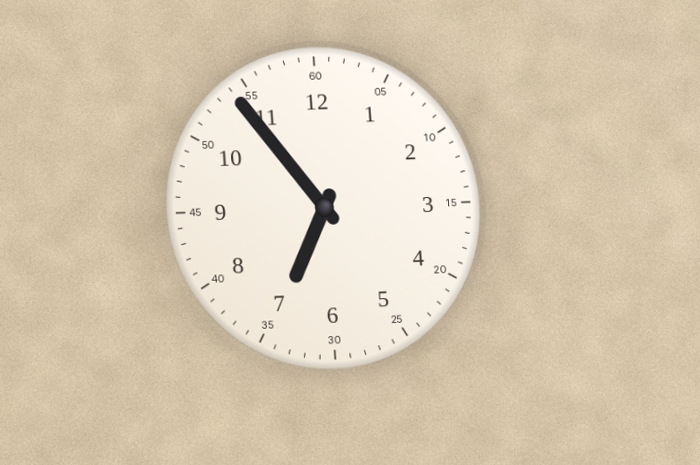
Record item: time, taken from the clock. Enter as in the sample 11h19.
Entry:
6h54
